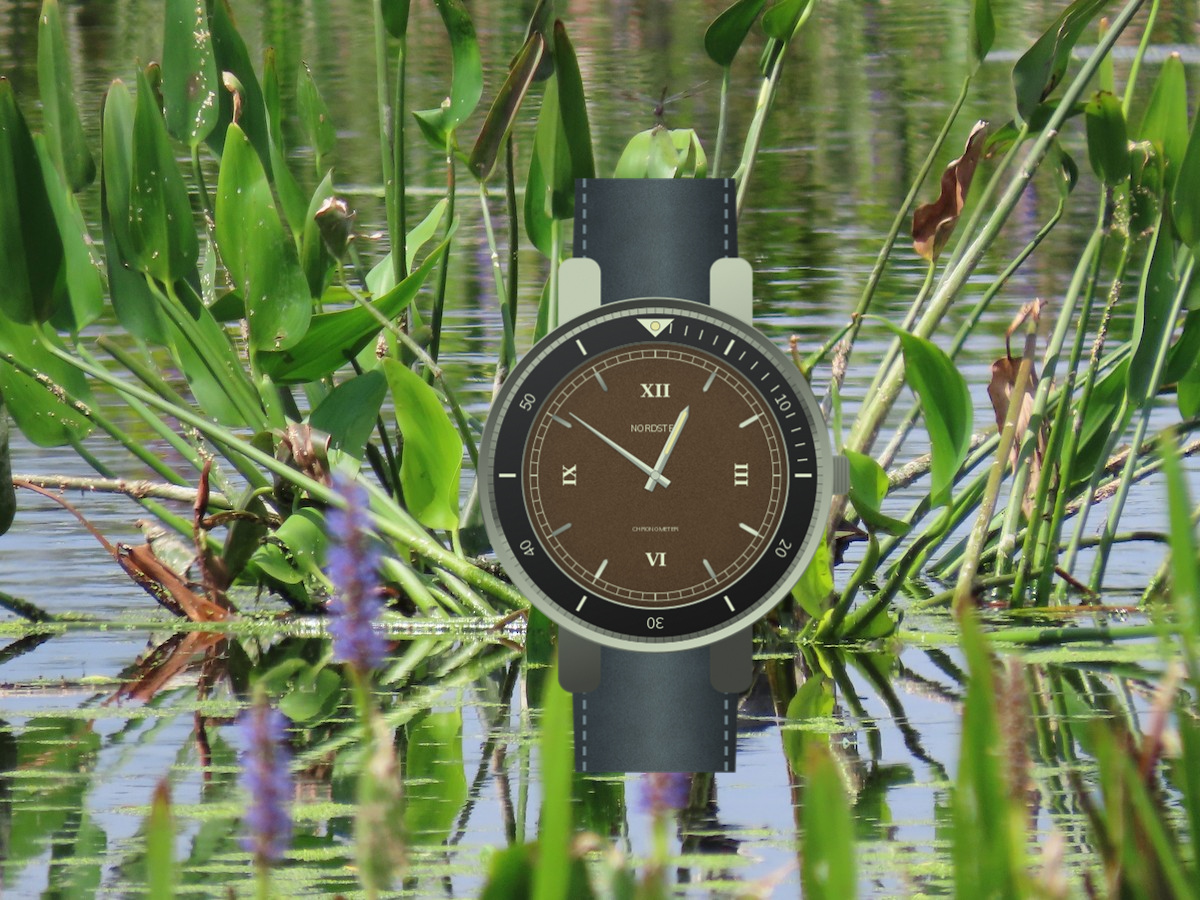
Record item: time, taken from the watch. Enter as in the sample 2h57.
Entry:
12h51
